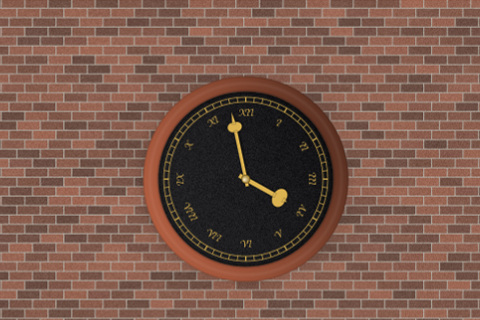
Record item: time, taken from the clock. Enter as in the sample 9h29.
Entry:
3h58
